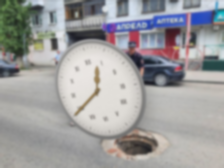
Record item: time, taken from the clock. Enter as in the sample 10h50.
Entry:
12h40
